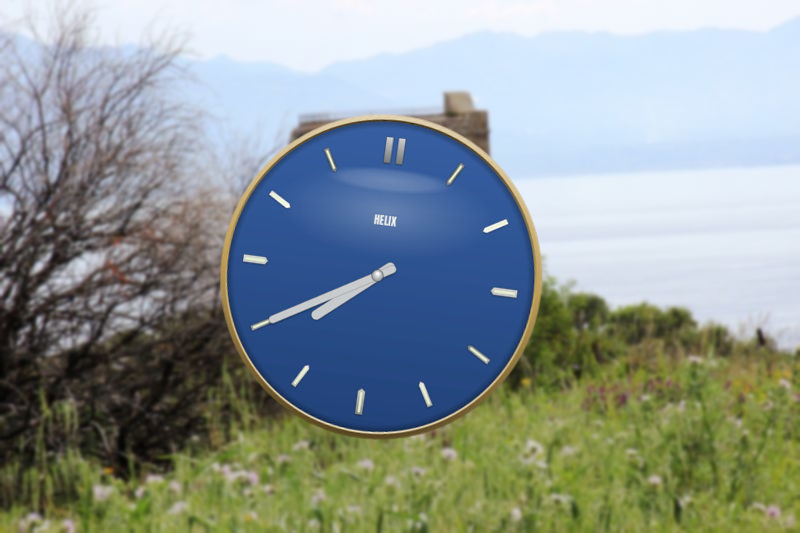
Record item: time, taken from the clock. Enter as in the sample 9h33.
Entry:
7h40
